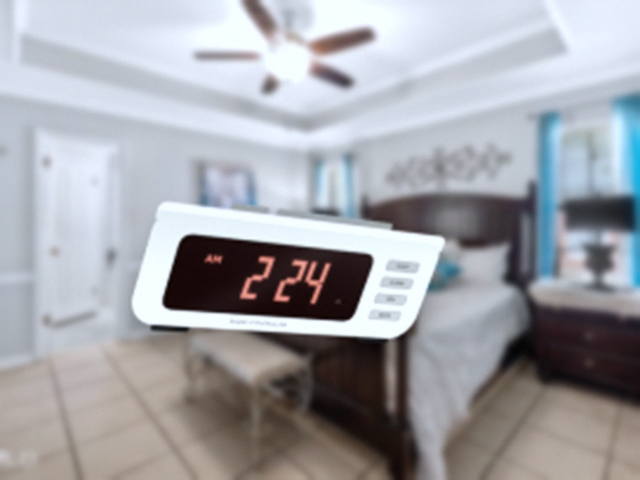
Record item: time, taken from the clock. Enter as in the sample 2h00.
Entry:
2h24
